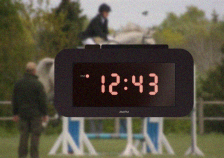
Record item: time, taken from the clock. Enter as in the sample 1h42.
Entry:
12h43
